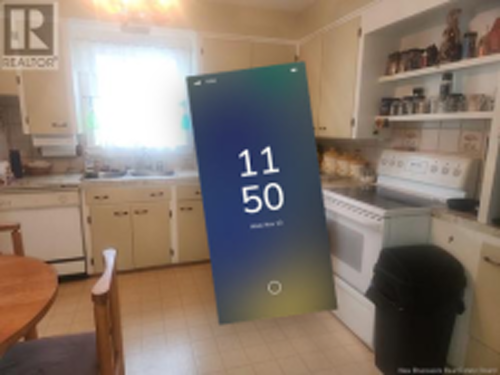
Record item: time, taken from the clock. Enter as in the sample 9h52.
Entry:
11h50
